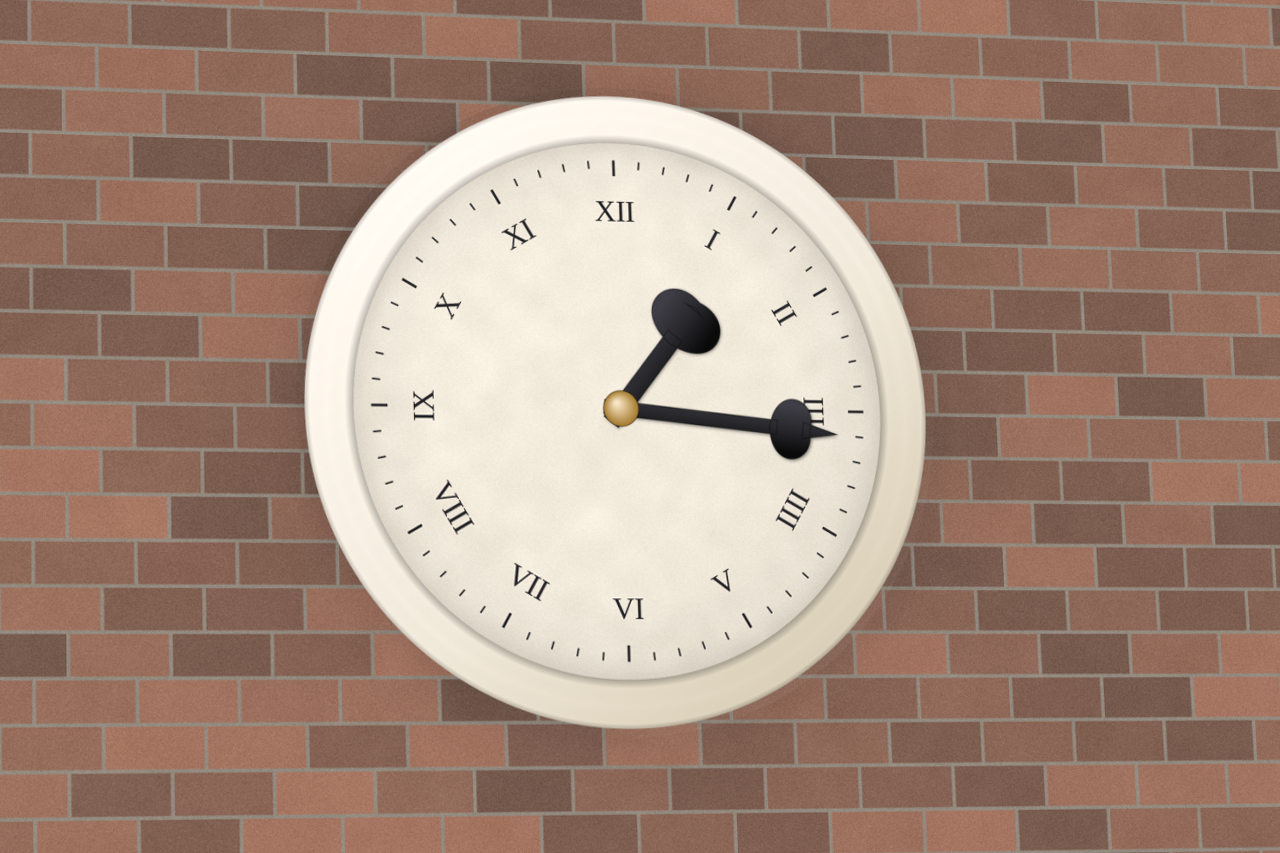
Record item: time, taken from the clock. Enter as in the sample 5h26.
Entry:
1h16
